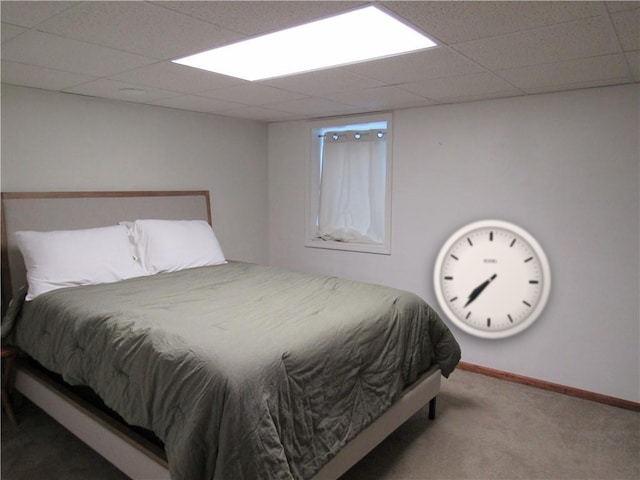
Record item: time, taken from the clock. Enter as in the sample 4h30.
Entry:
7h37
